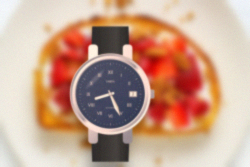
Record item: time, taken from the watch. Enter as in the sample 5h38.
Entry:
8h26
